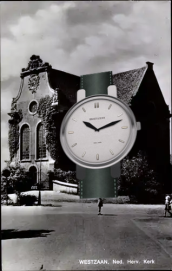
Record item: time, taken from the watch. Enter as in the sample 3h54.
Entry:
10h12
